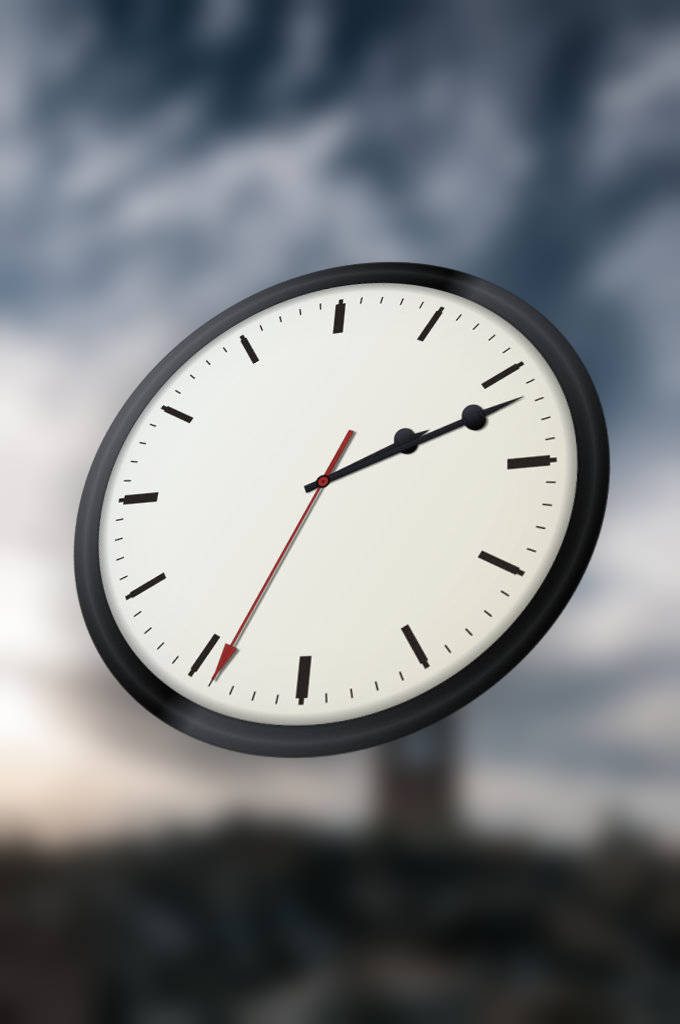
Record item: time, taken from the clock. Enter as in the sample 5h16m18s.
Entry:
2h11m34s
